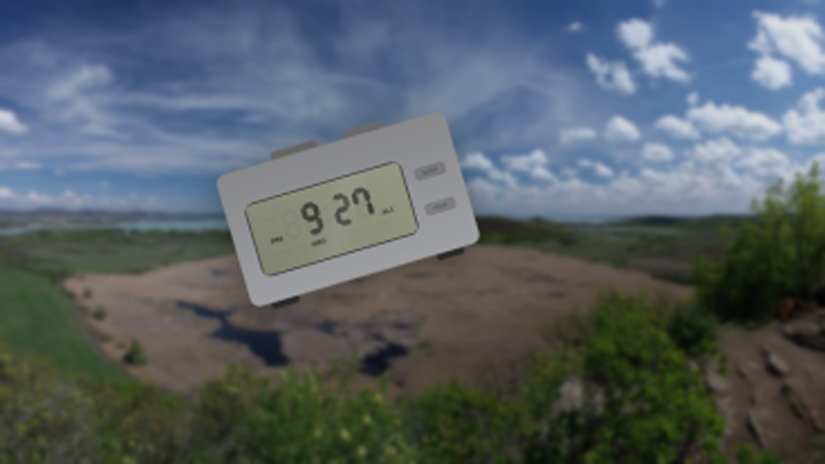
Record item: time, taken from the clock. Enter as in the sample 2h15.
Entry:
9h27
